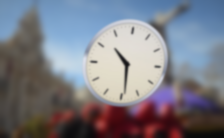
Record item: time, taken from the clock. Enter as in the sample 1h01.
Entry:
10h29
